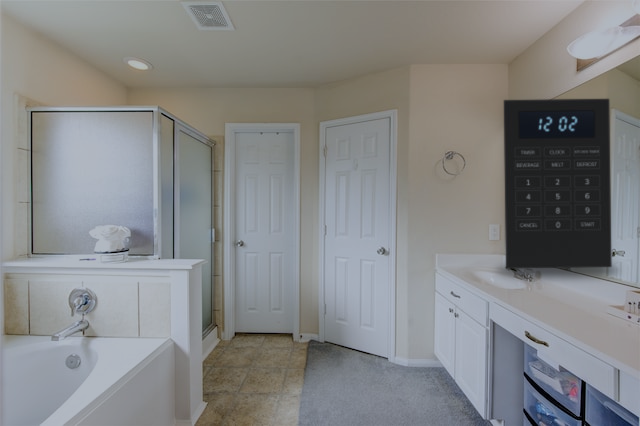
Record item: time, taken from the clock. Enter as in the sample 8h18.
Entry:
12h02
